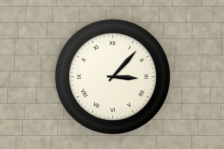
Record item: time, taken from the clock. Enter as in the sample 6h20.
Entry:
3h07
